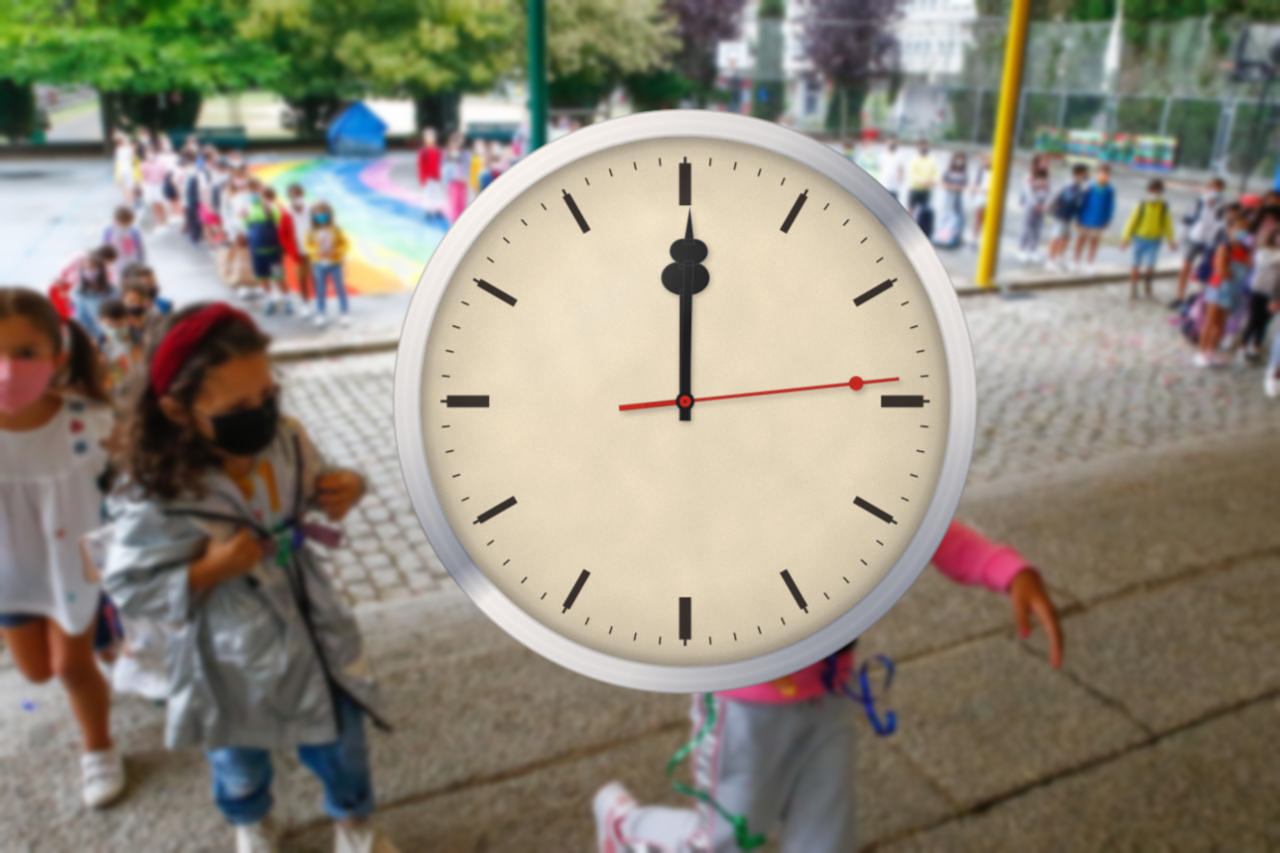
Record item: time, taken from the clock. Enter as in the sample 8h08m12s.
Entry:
12h00m14s
